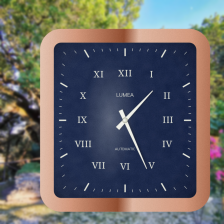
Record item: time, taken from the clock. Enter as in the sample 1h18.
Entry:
1h26
